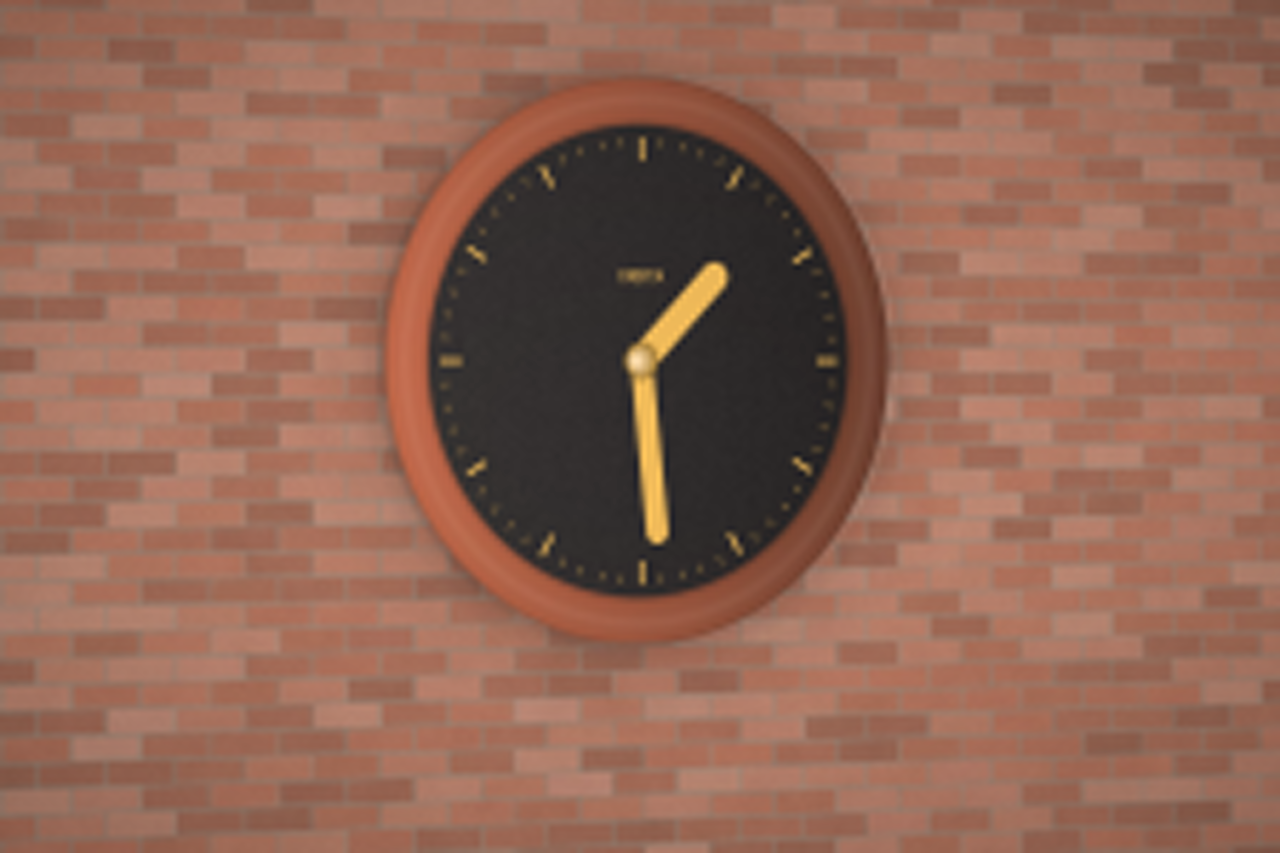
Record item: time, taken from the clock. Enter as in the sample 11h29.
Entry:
1h29
